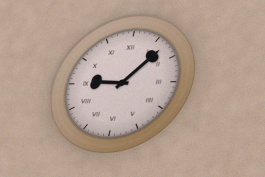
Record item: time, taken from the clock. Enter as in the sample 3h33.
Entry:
9h07
